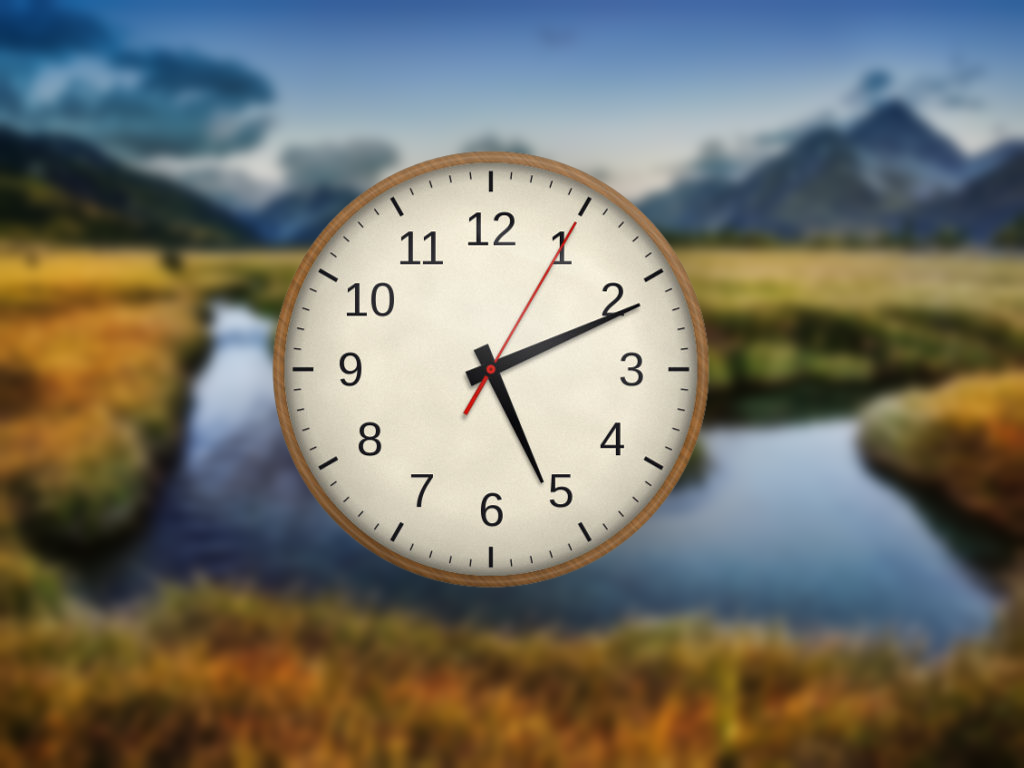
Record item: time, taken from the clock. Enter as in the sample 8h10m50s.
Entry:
5h11m05s
